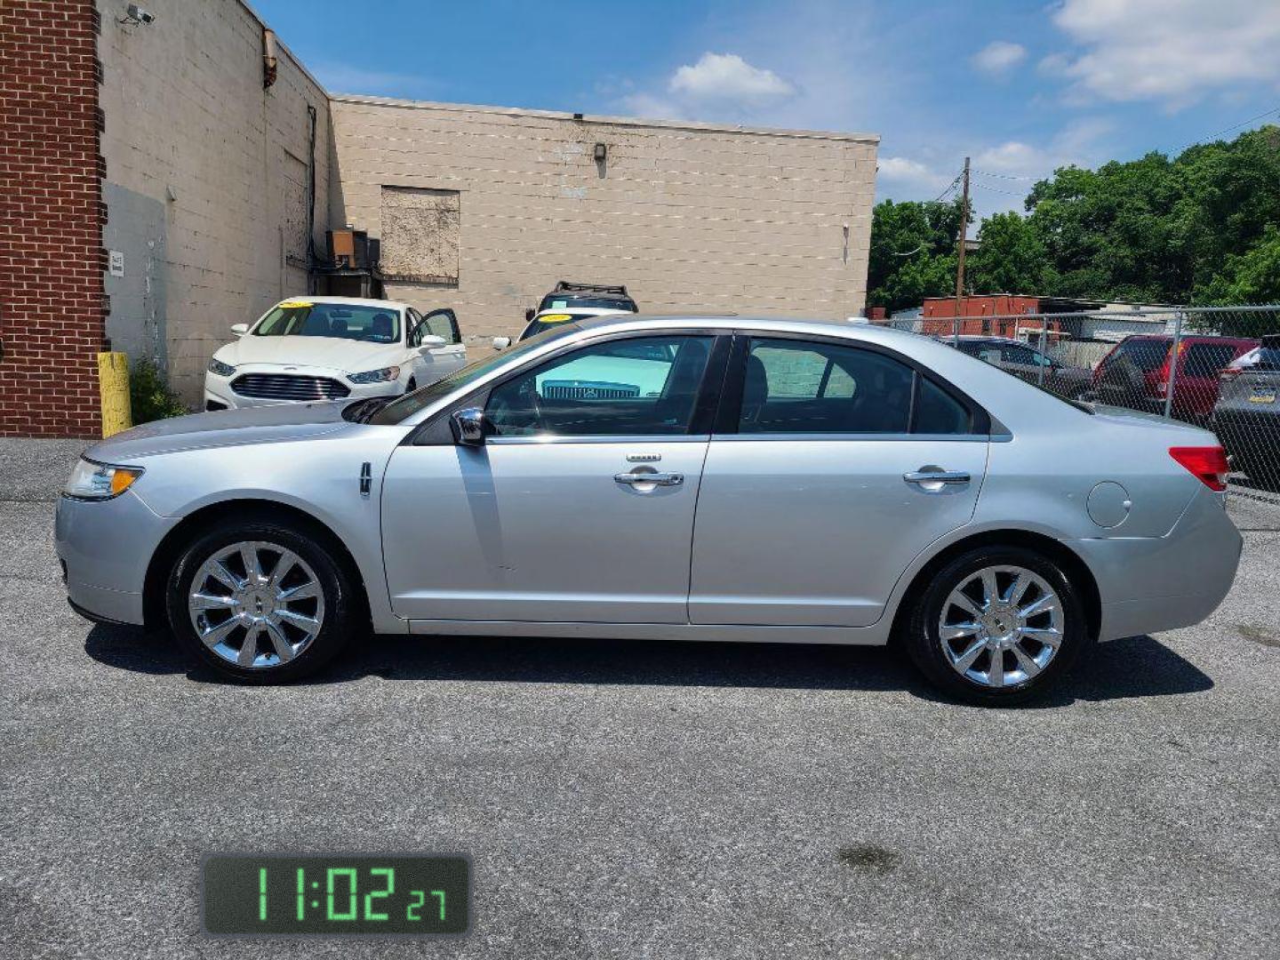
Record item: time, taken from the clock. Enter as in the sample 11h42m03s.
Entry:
11h02m27s
